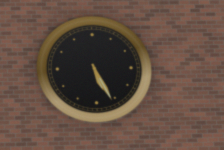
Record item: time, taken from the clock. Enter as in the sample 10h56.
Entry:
5h26
